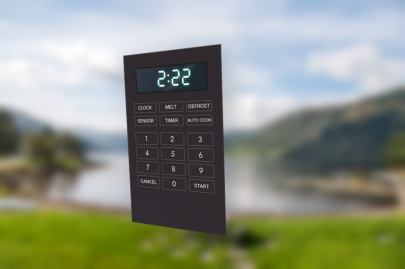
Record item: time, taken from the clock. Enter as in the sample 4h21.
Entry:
2h22
